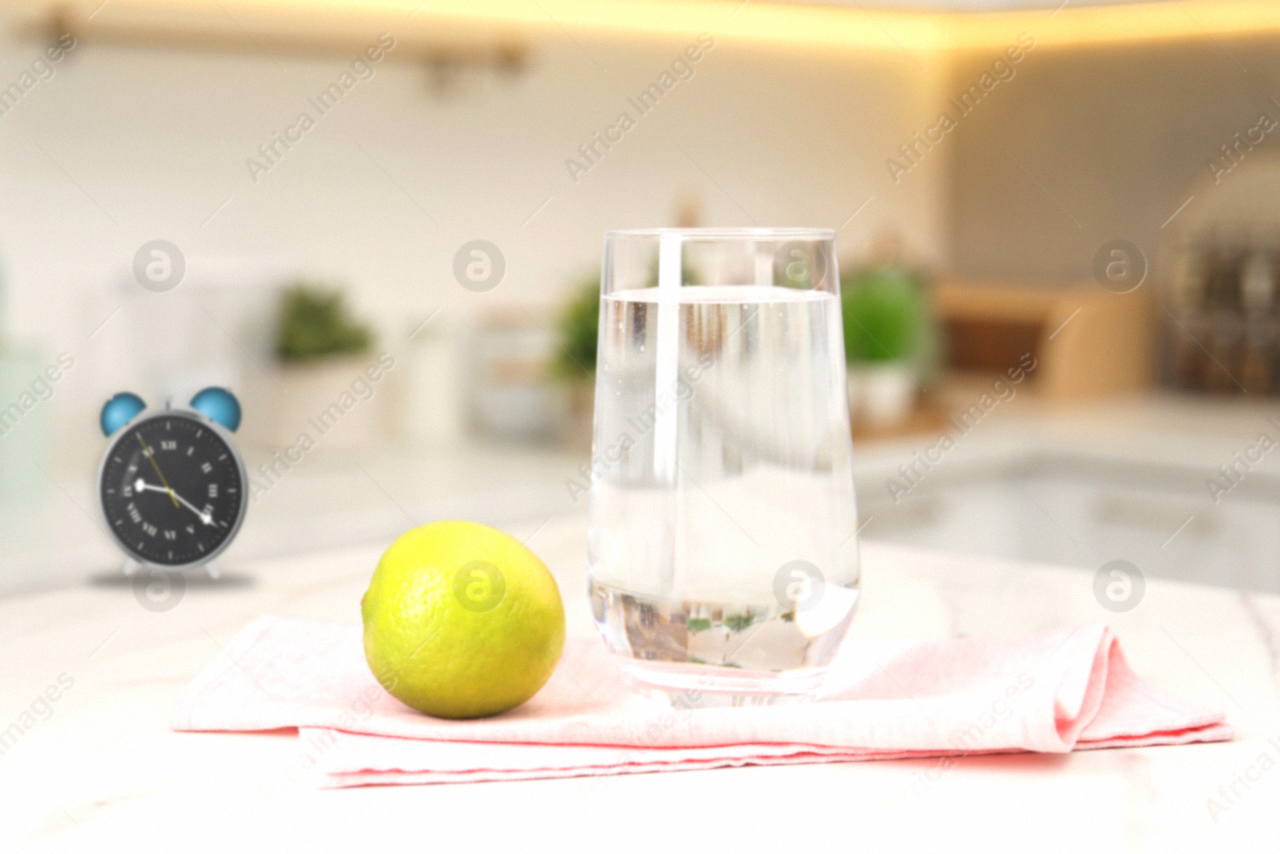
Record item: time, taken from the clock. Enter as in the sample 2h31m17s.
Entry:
9h20m55s
